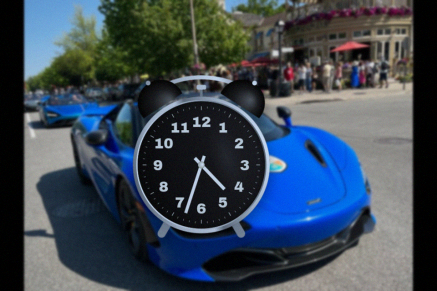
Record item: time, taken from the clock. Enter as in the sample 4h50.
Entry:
4h33
